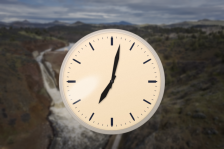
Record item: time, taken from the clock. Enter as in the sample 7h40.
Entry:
7h02
